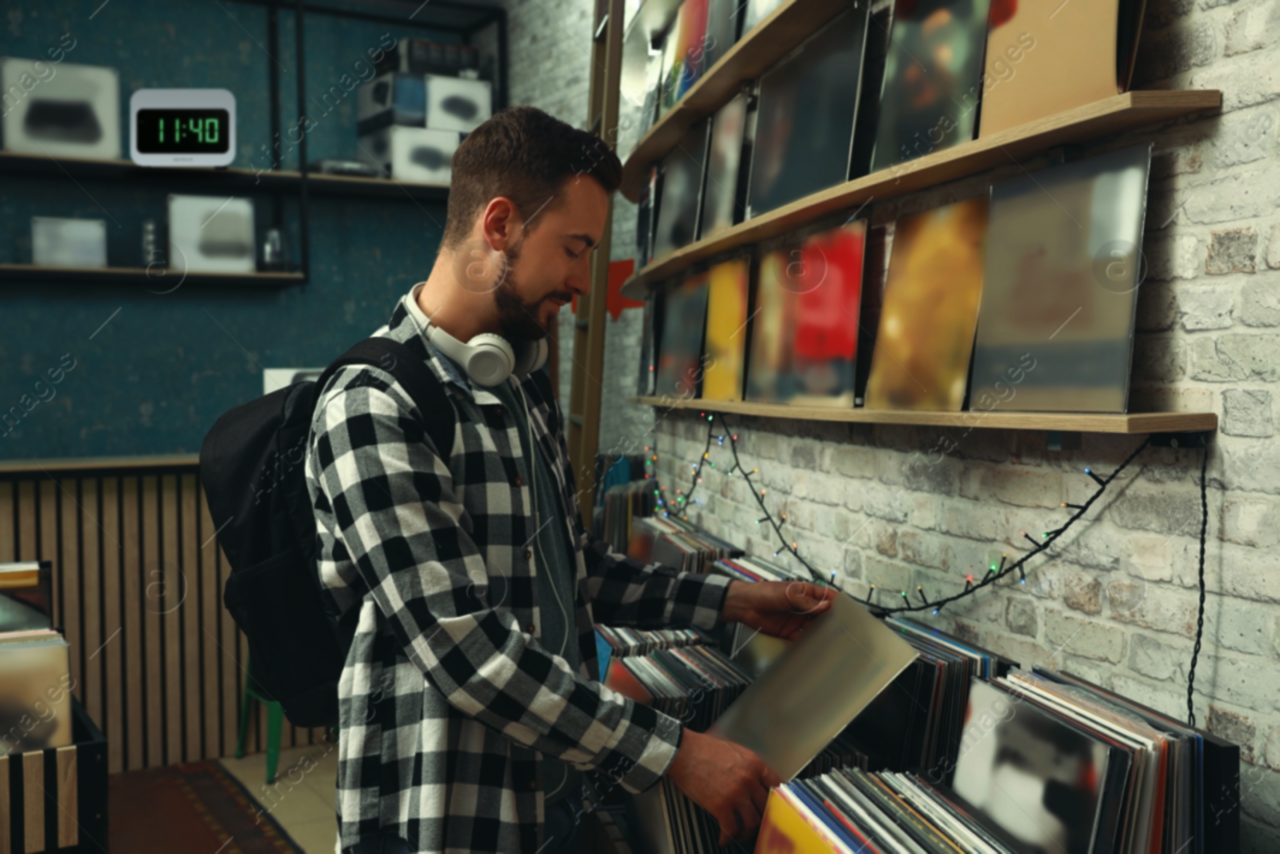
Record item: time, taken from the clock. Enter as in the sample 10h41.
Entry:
11h40
